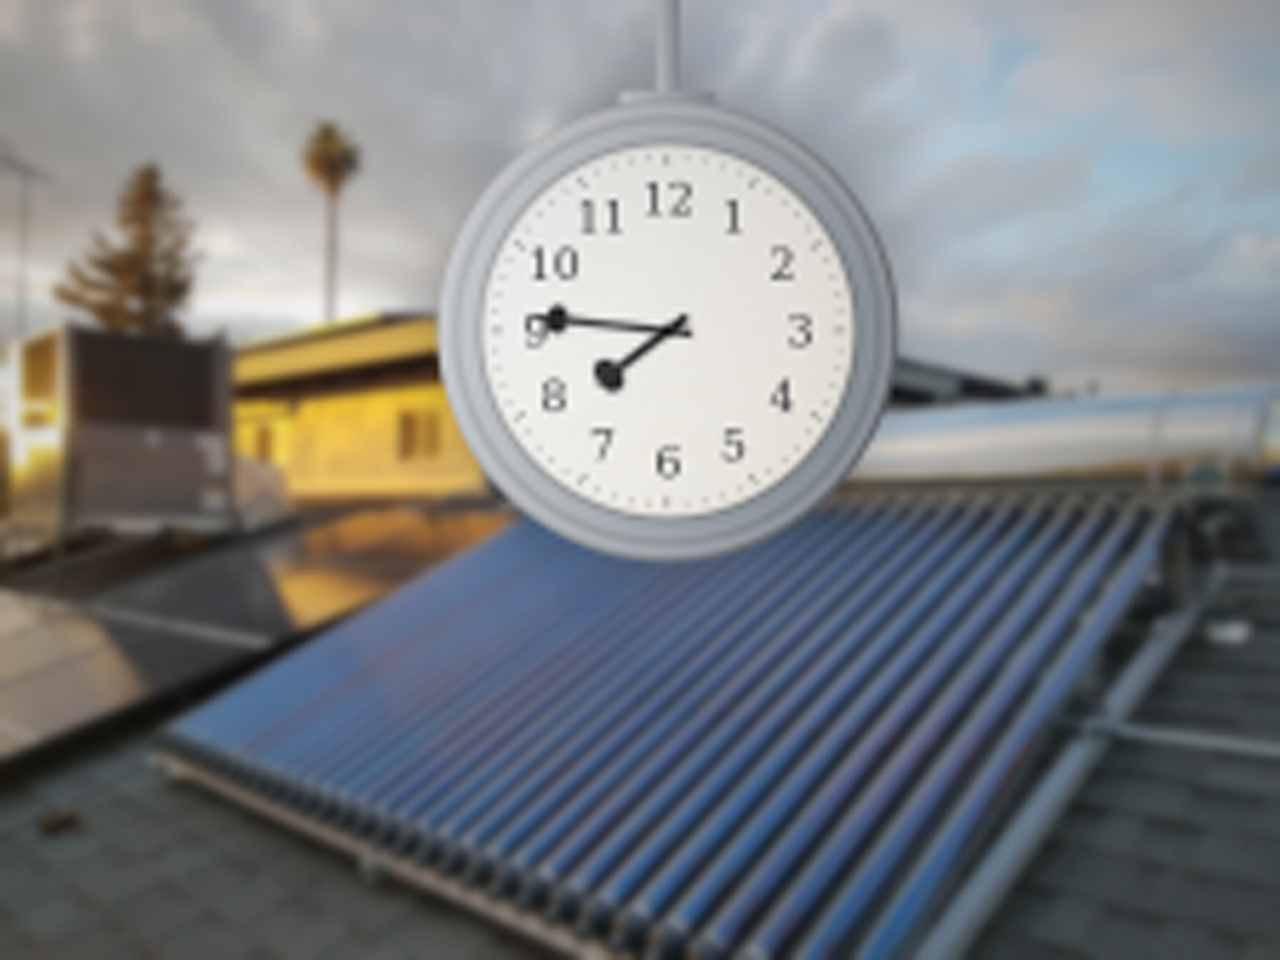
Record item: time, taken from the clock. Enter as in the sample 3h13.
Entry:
7h46
